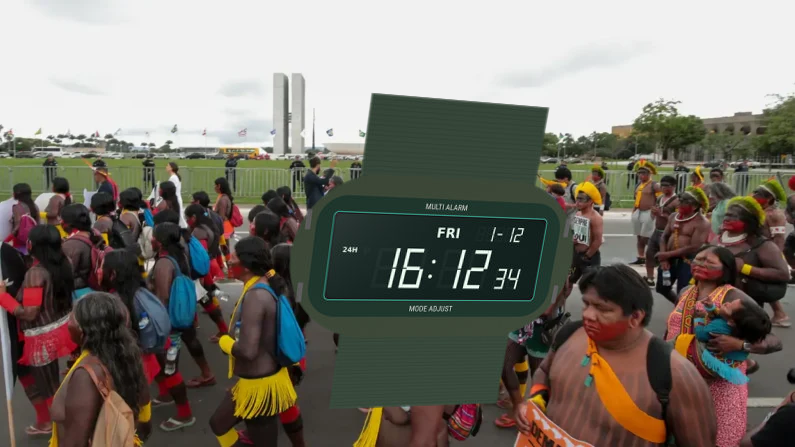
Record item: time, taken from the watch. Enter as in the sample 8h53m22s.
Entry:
16h12m34s
